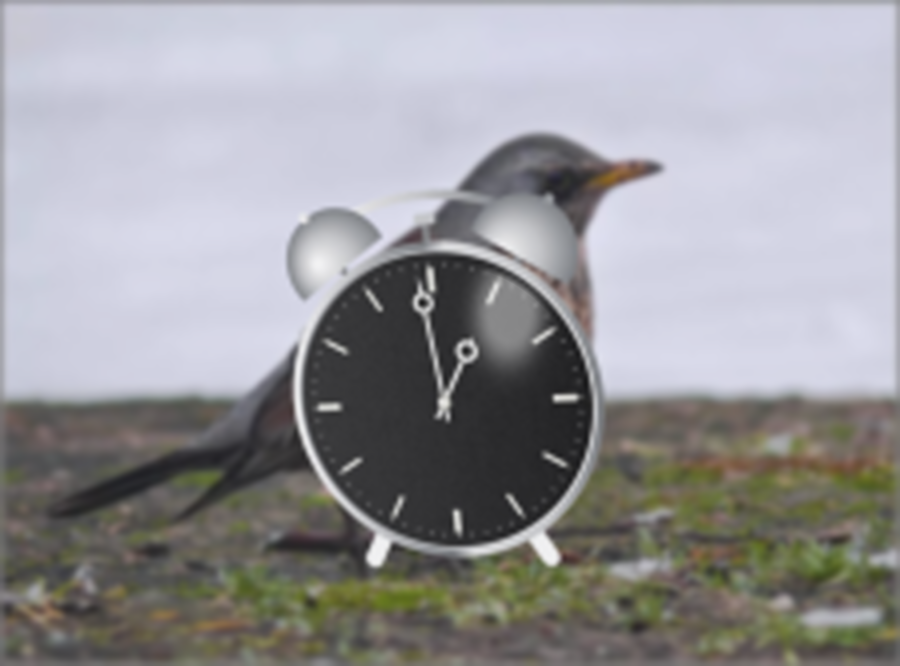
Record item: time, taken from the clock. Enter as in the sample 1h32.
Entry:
12h59
